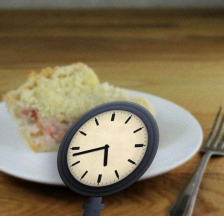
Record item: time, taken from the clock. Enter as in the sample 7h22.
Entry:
5h43
